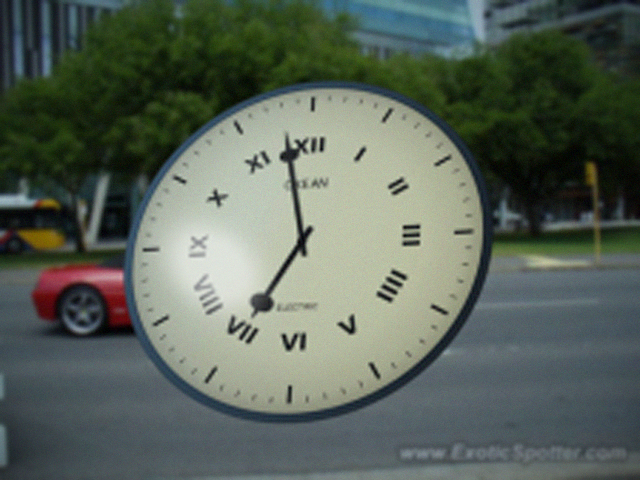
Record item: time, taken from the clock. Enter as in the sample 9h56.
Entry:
6h58
